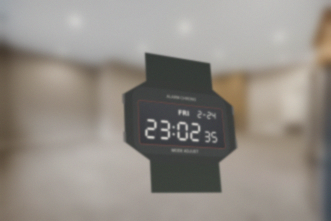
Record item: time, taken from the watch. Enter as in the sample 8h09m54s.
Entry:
23h02m35s
